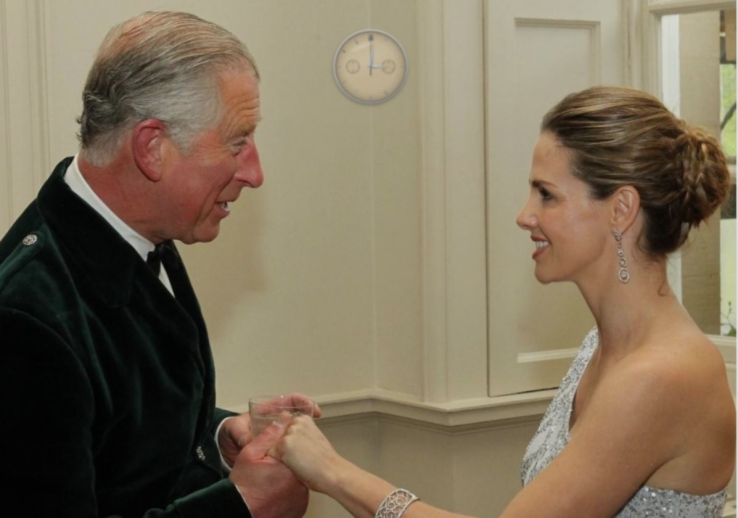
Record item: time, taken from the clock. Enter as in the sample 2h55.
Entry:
3h01
